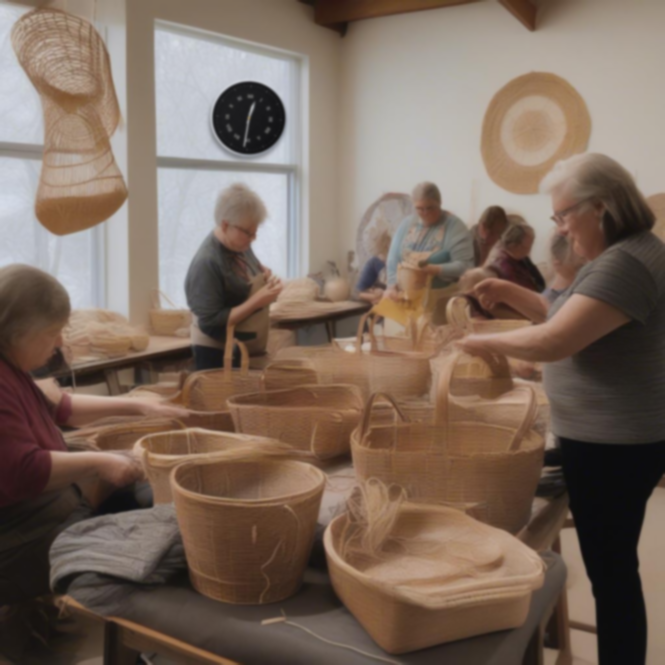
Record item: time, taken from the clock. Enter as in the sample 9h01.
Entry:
12h31
